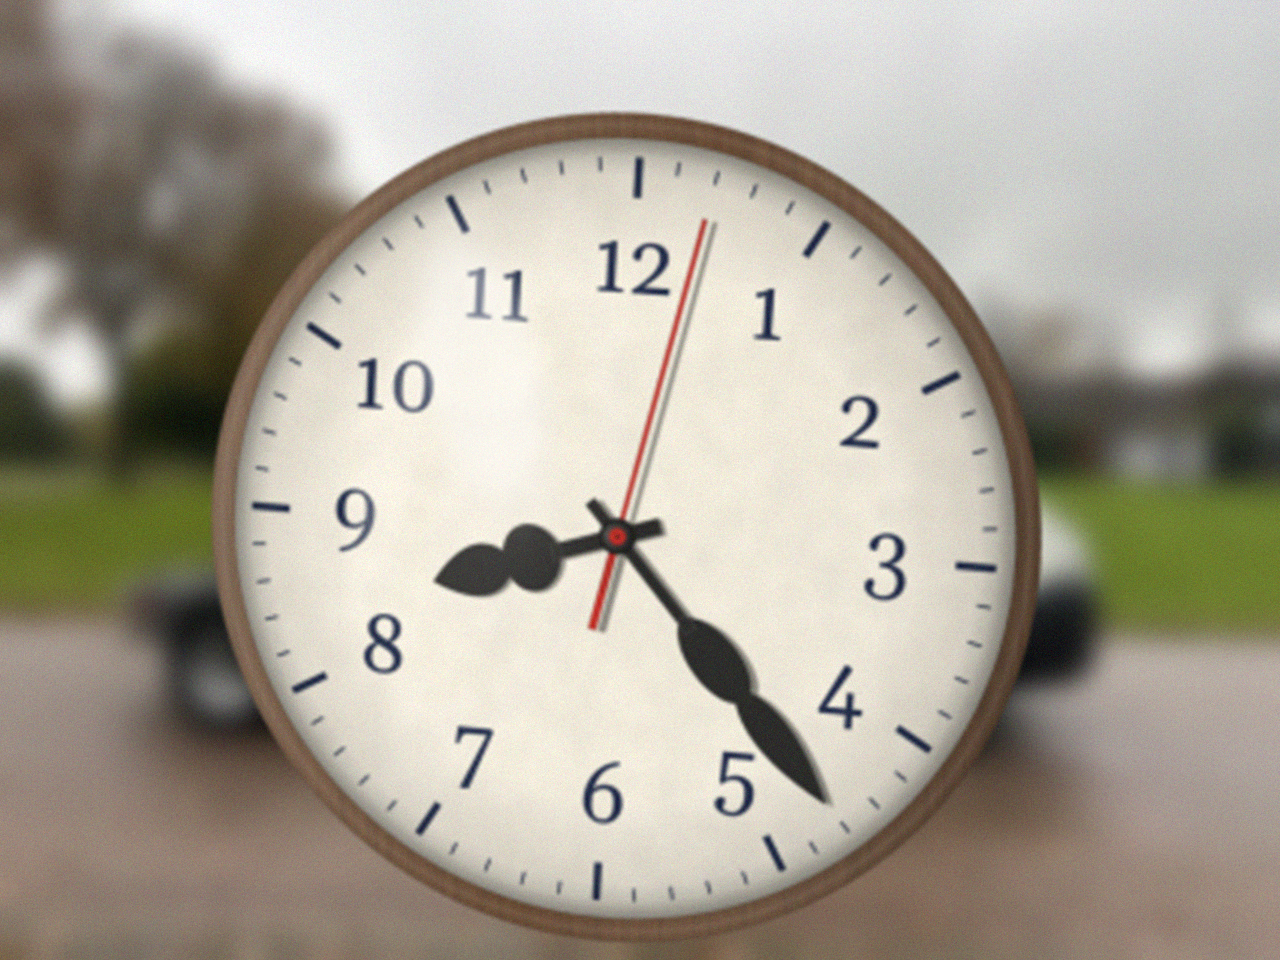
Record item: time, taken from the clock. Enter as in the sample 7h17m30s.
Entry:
8h23m02s
